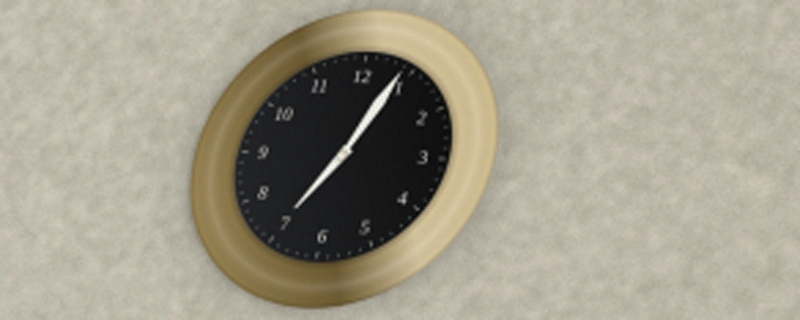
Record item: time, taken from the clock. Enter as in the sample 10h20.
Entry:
7h04
